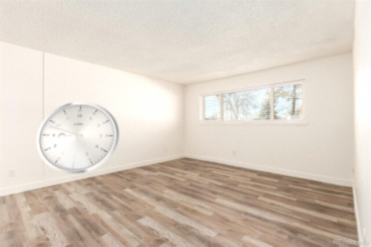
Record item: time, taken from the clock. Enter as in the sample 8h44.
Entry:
8h48
